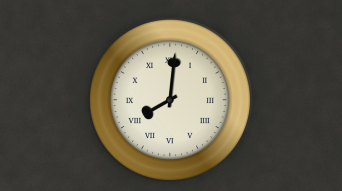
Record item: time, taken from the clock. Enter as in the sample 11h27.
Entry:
8h01
